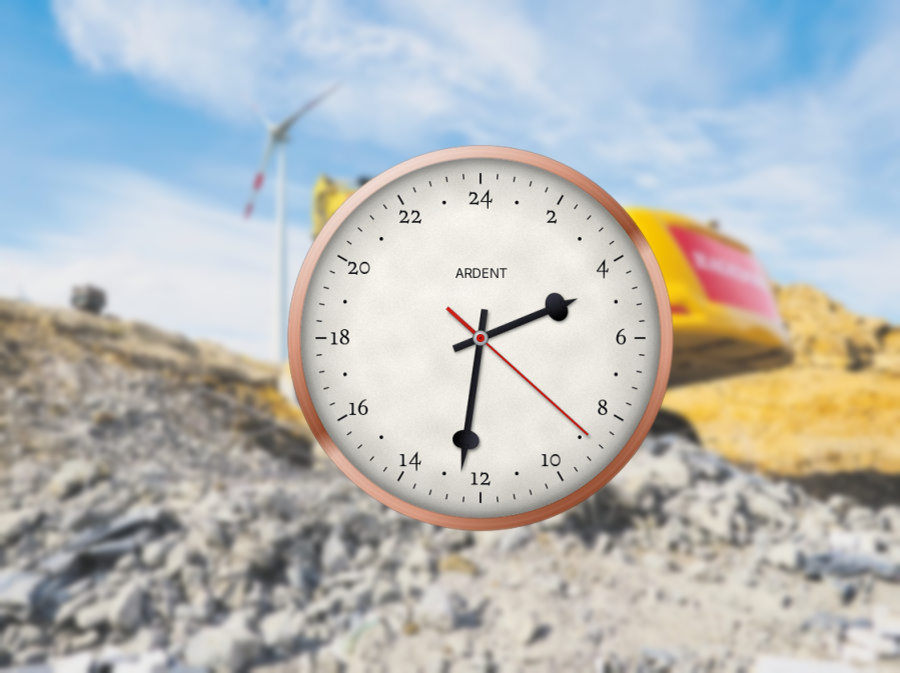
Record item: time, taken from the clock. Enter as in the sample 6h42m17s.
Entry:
4h31m22s
